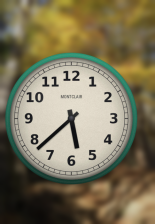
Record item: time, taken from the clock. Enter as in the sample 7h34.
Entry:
5h38
